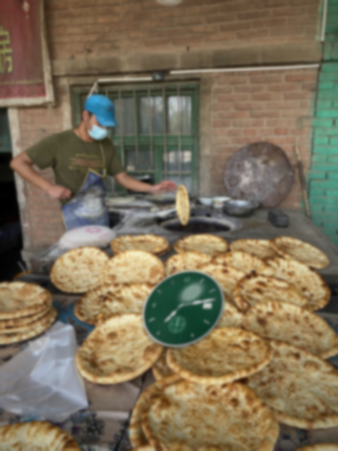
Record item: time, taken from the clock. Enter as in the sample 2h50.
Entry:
7h13
